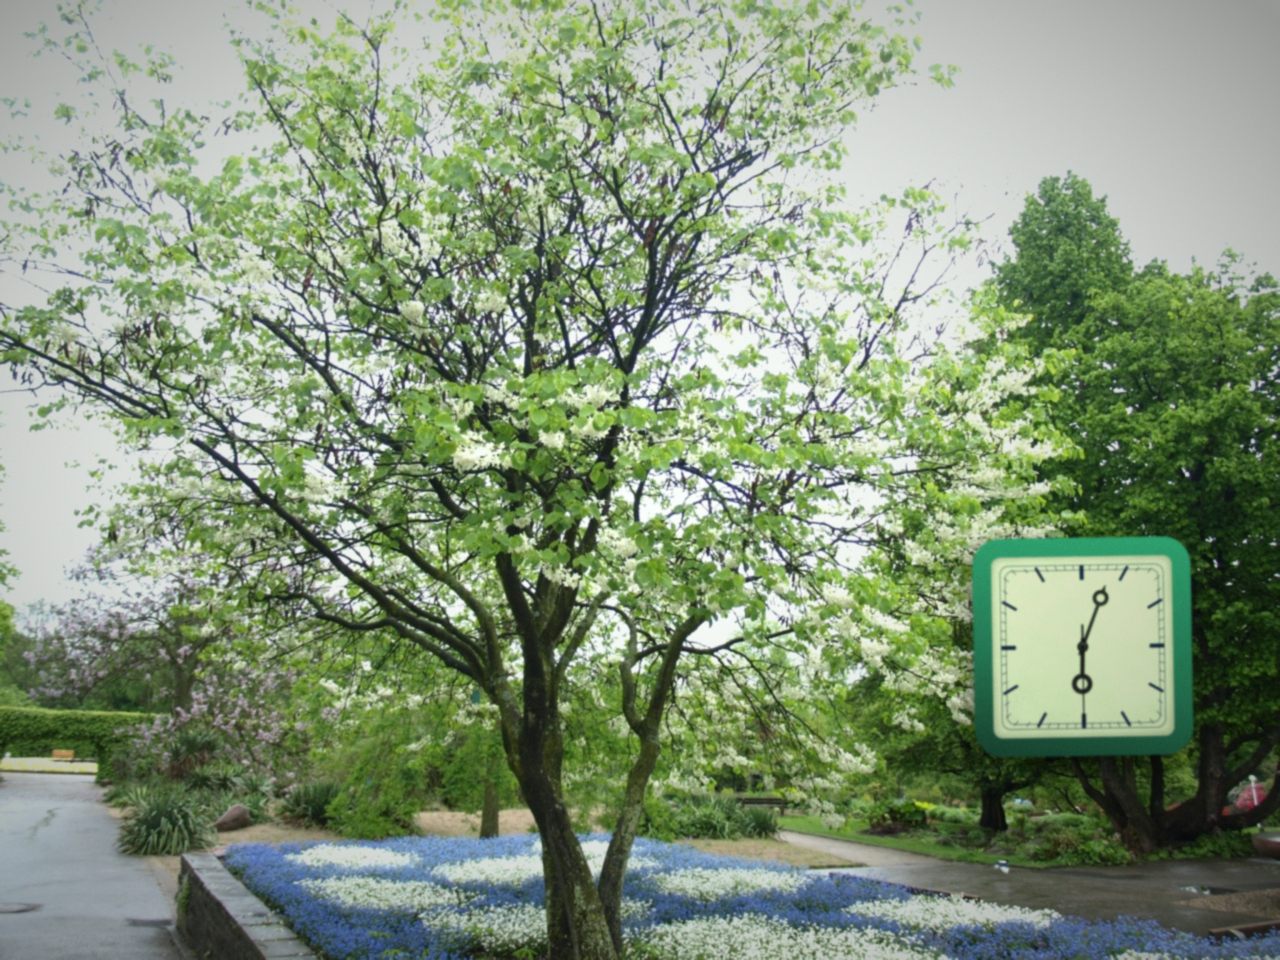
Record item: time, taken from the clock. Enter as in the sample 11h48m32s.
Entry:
6h03m30s
